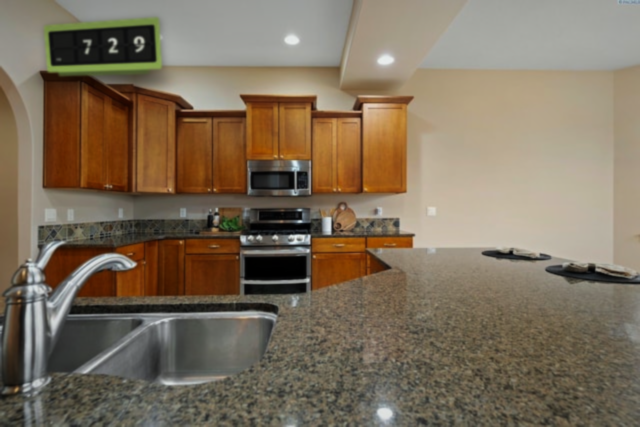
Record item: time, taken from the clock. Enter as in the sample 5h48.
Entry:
7h29
